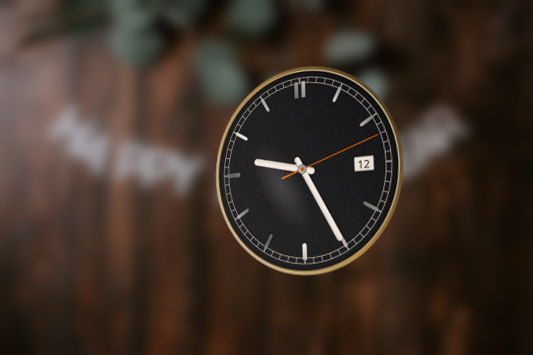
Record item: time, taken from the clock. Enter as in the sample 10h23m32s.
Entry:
9h25m12s
